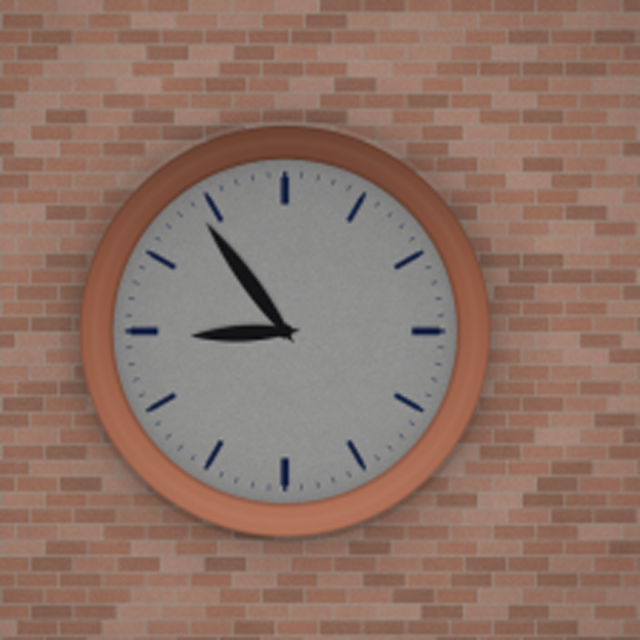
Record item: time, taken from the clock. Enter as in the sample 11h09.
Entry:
8h54
